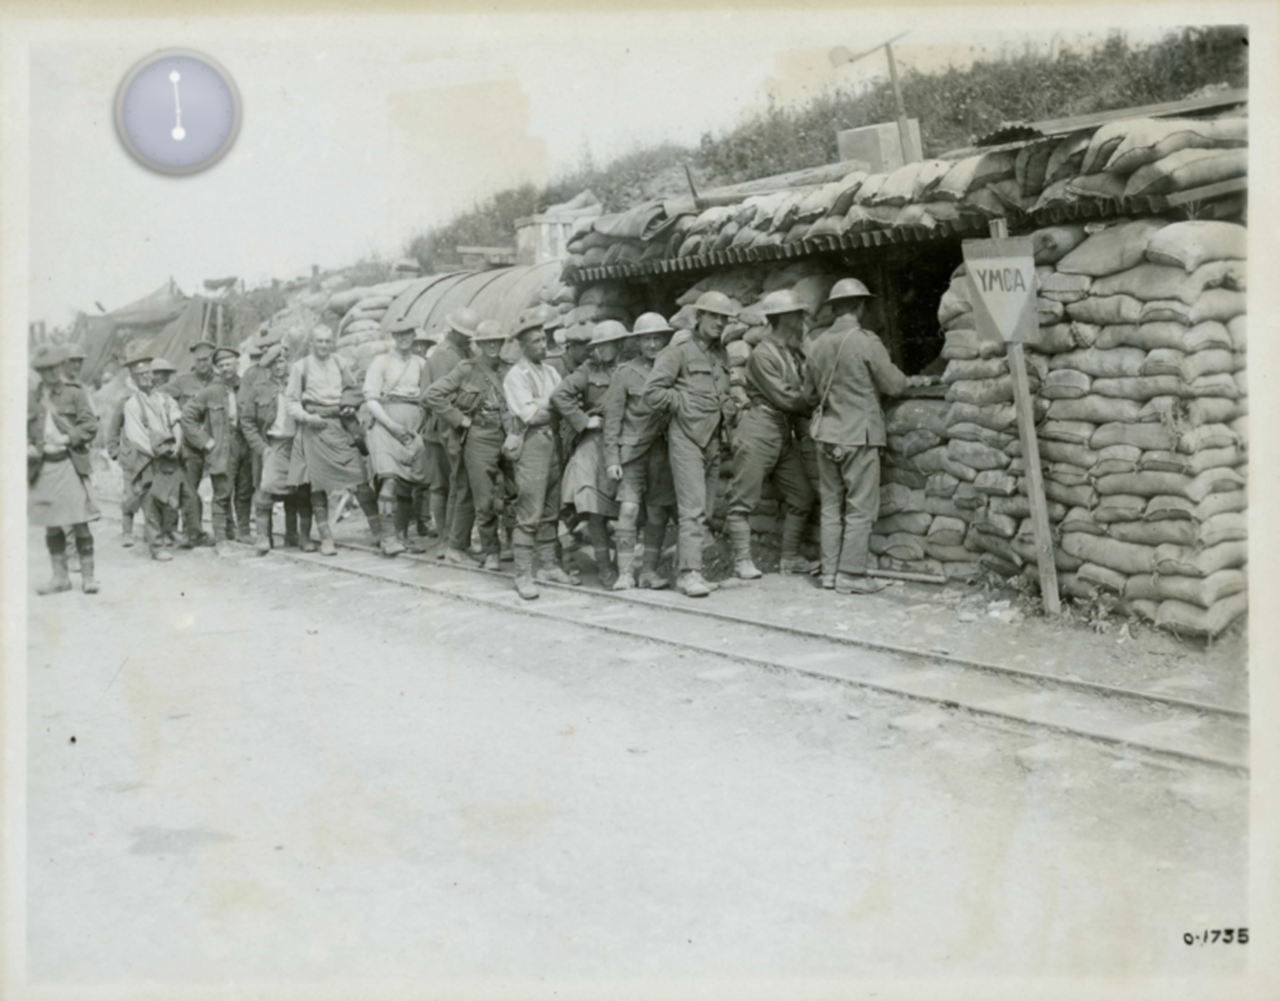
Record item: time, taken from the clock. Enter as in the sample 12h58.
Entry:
5h59
